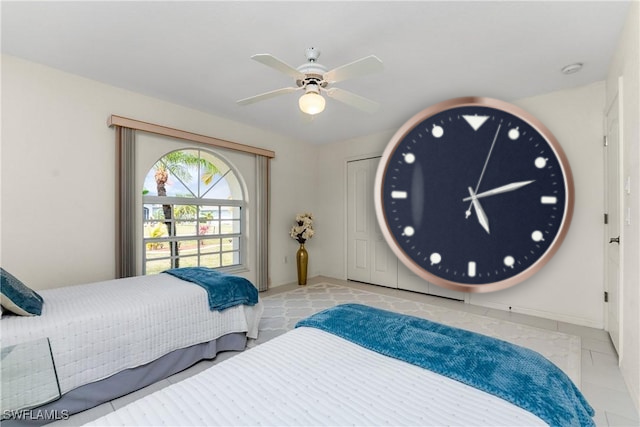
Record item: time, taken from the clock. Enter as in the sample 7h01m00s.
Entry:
5h12m03s
